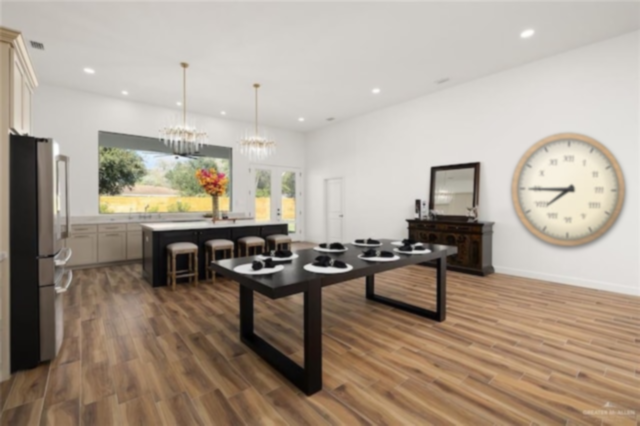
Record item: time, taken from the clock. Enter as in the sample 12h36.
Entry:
7h45
